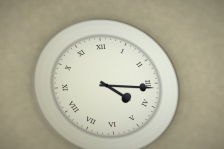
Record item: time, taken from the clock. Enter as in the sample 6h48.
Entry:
4h16
